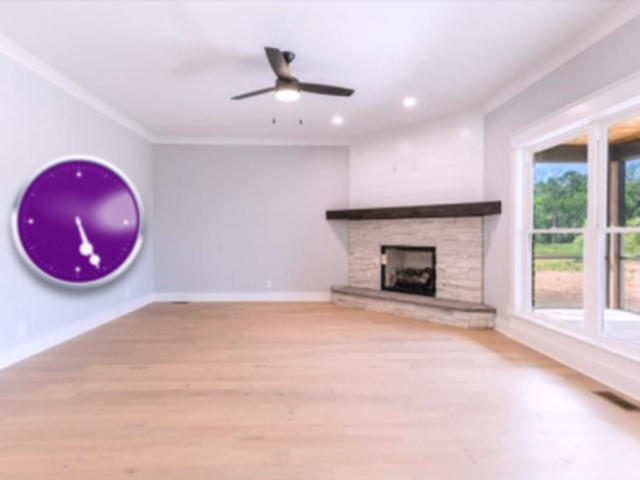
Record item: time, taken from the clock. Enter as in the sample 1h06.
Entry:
5h26
